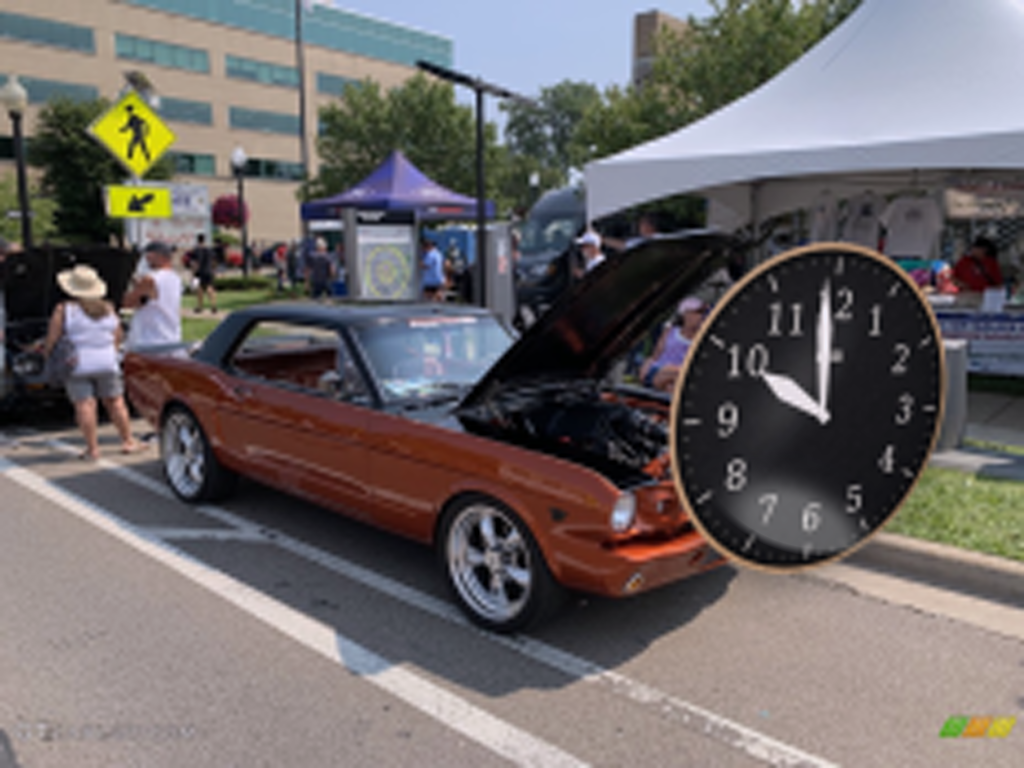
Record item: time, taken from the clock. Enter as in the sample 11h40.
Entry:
9h59
